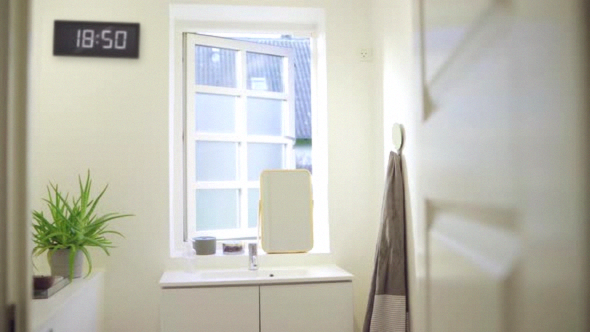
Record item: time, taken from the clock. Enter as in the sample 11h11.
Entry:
18h50
